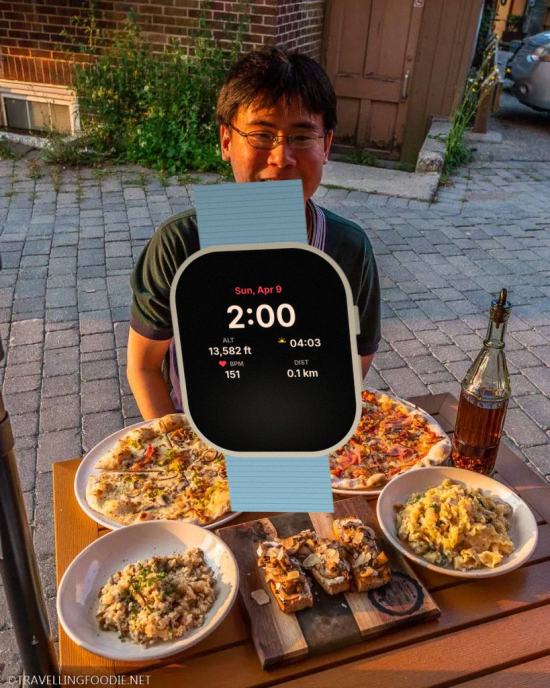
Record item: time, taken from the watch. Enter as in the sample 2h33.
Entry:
2h00
